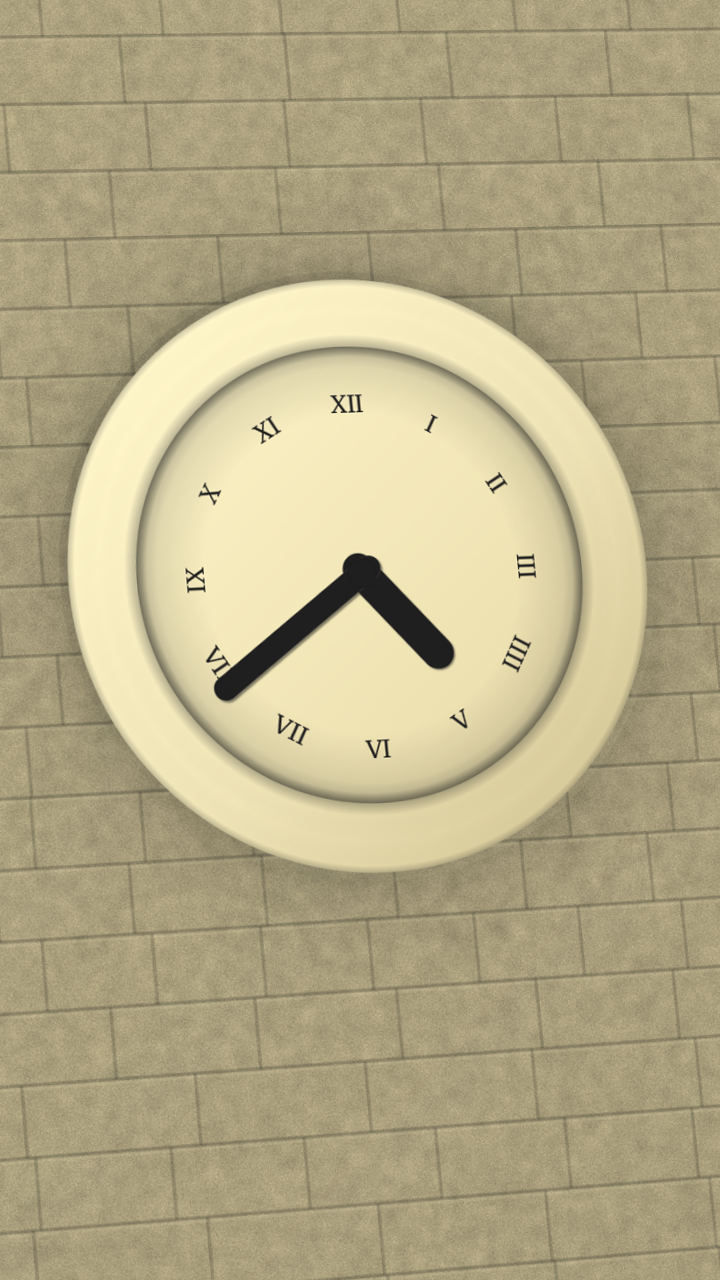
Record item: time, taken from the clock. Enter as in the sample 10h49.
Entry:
4h39
